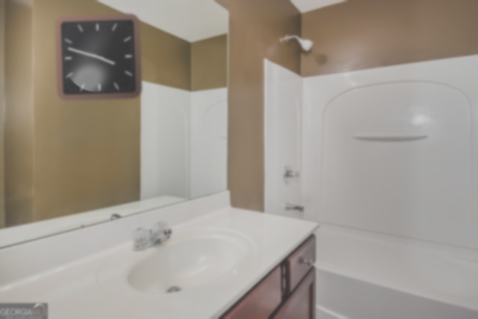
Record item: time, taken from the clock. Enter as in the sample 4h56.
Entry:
3h48
